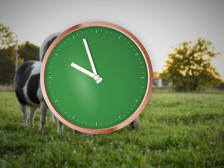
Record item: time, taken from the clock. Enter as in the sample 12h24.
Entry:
9h57
